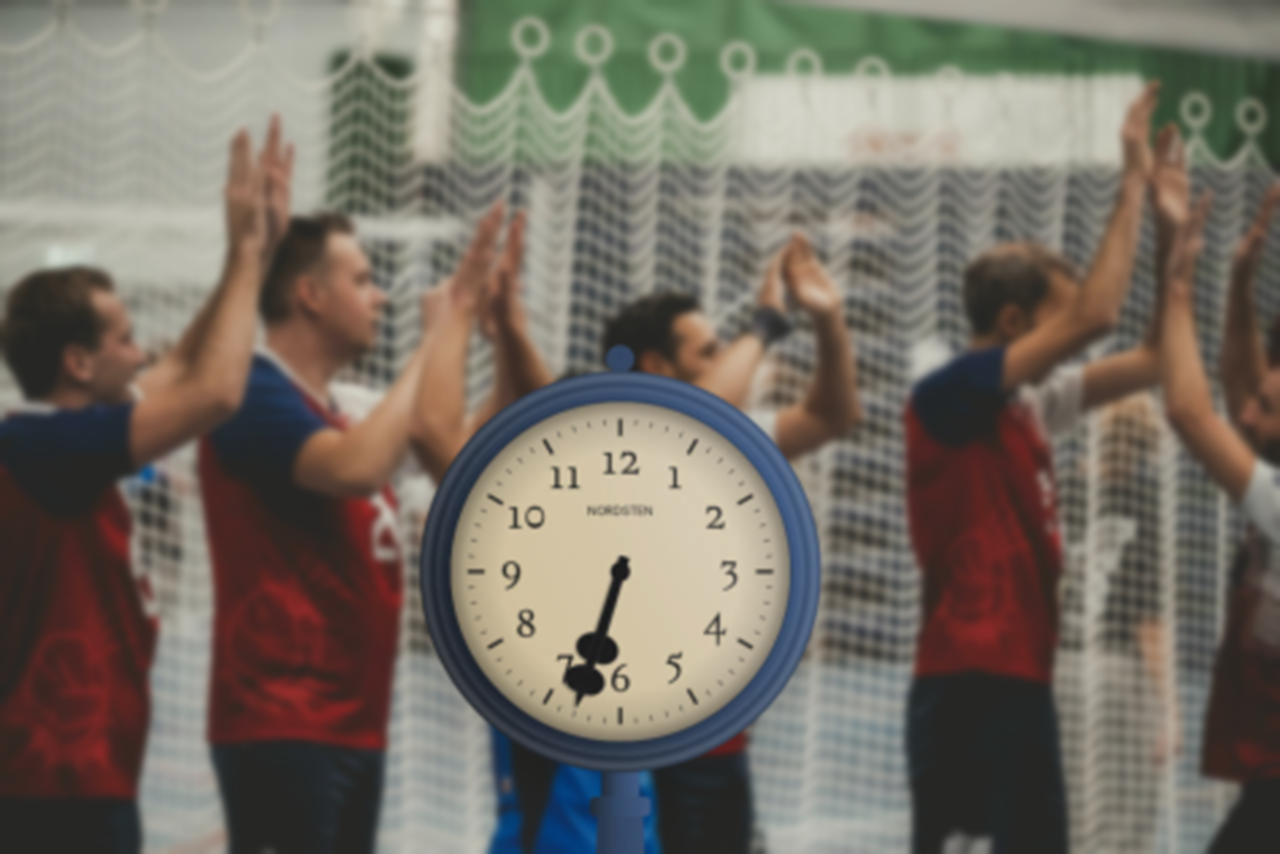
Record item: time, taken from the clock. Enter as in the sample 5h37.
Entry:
6h33
